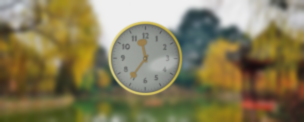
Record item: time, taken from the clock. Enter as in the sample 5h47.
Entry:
11h36
